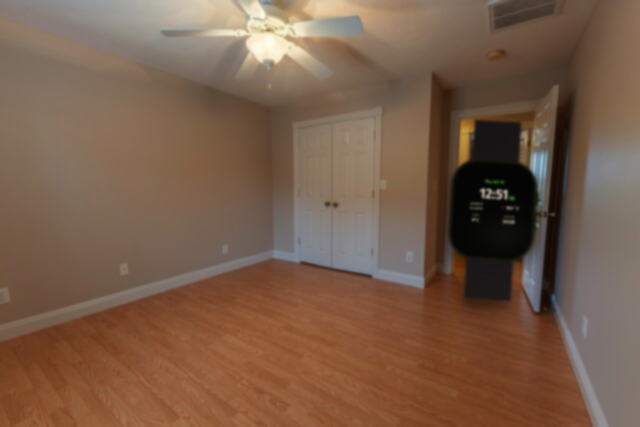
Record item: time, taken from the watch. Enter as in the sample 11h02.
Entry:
12h51
